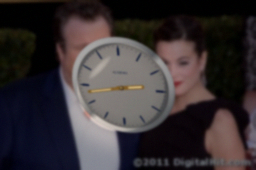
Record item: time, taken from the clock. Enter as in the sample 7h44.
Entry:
2h43
